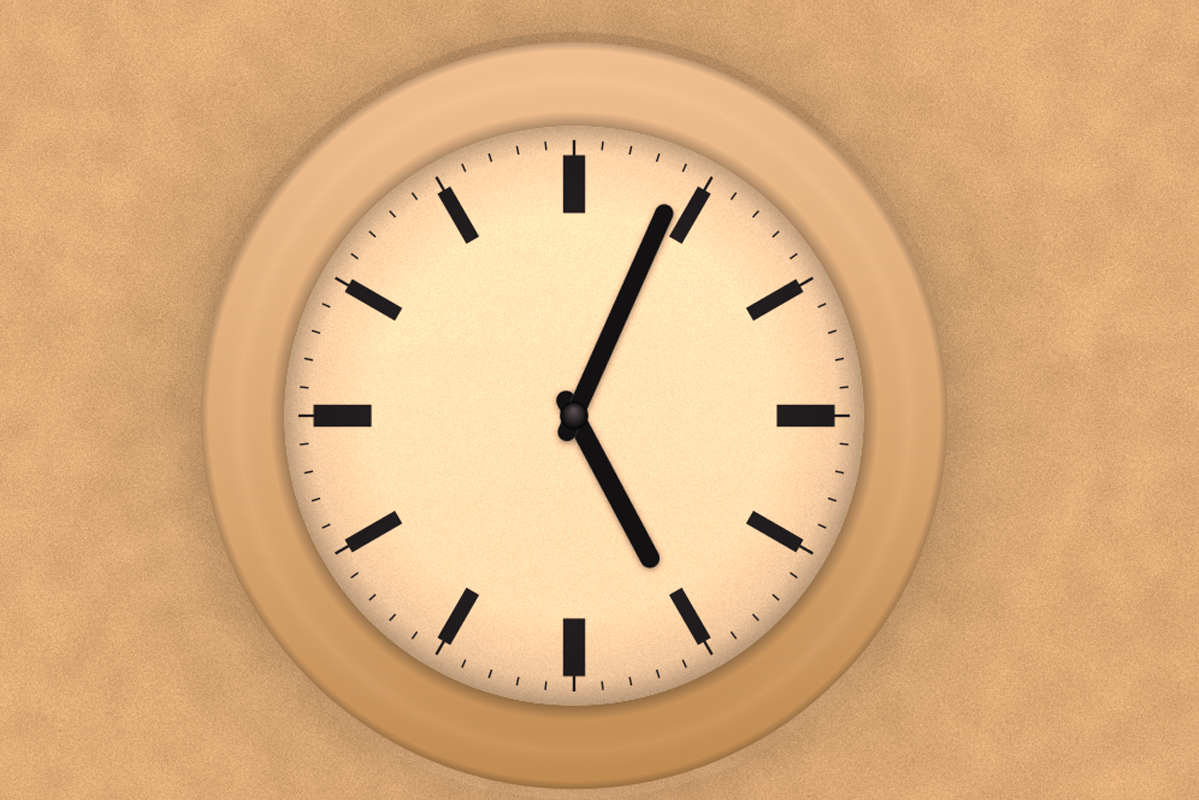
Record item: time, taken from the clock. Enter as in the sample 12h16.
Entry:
5h04
